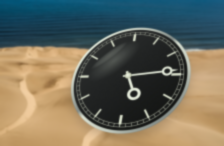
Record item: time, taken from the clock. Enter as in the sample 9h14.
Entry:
5h14
